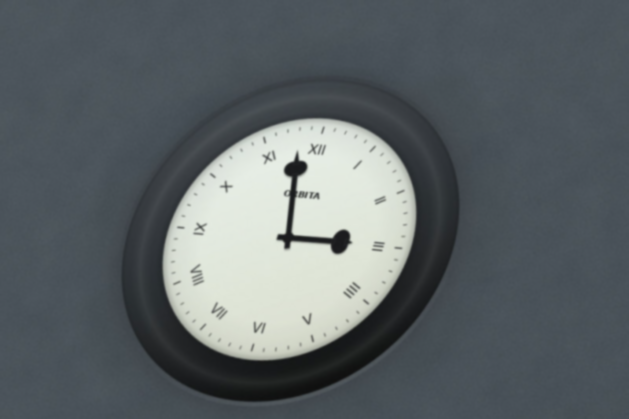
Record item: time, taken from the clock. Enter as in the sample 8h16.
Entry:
2h58
